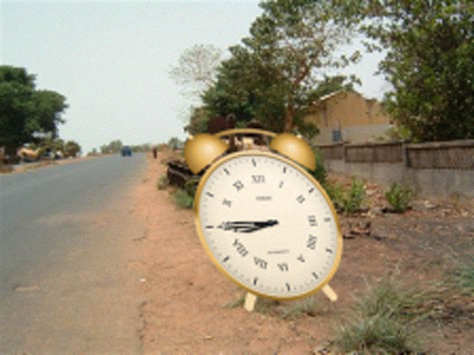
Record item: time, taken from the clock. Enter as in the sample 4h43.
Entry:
8h45
